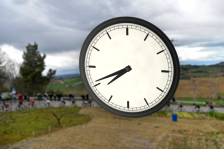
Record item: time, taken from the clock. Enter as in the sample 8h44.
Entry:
7h41
